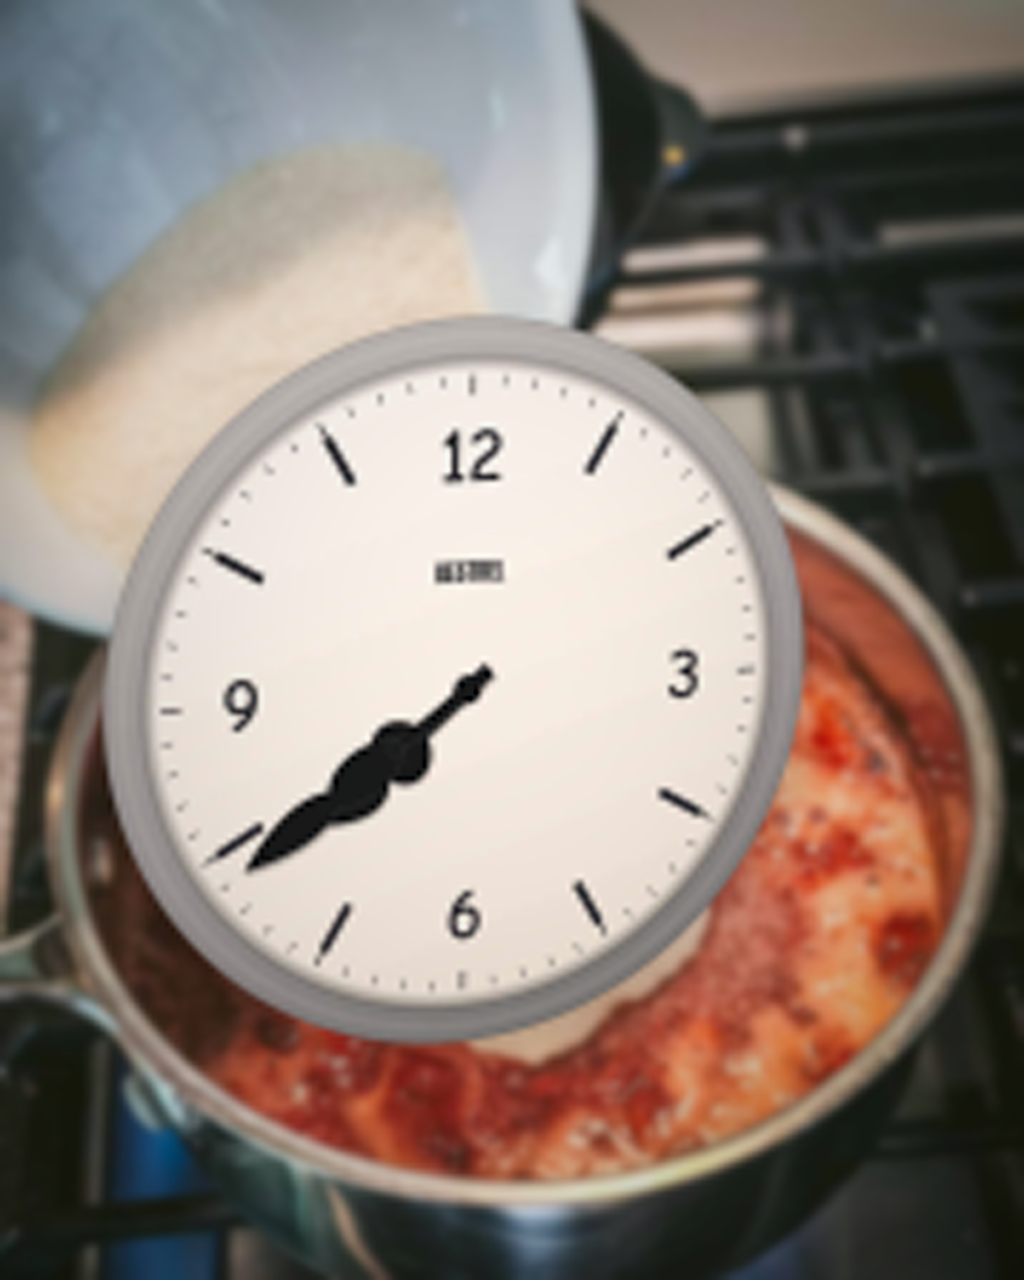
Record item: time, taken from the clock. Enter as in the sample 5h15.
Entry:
7h39
